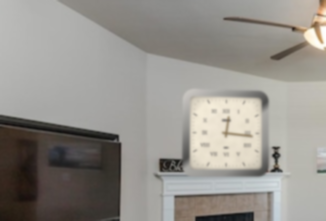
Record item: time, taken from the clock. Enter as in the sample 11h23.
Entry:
12h16
